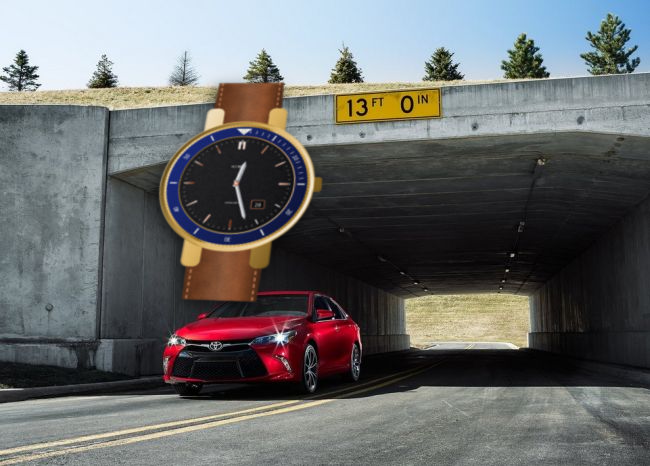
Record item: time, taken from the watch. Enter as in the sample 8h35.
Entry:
12h27
